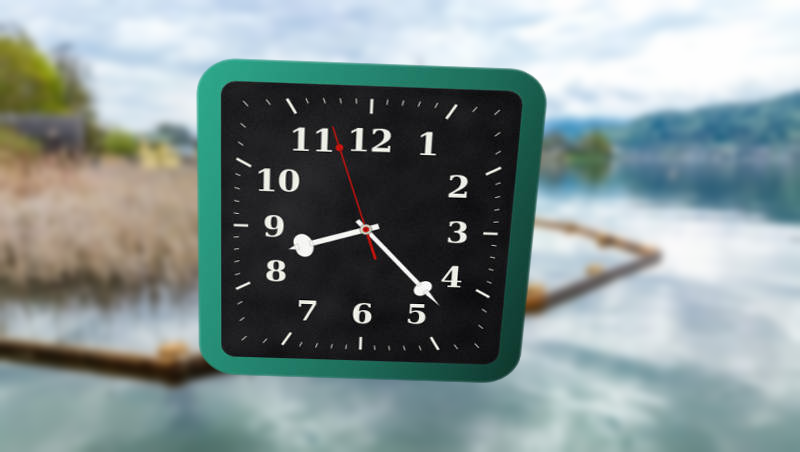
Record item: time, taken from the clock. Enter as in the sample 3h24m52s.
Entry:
8h22m57s
